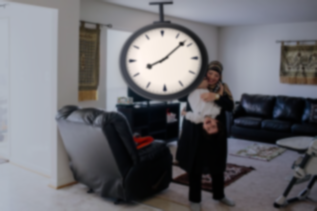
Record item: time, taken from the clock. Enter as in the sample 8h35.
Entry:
8h08
